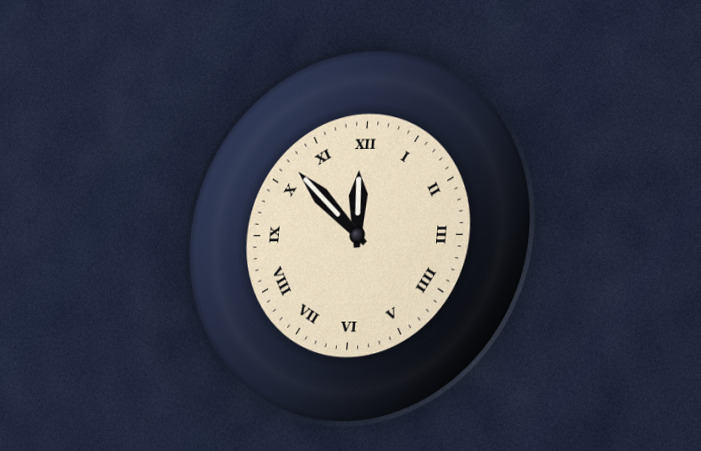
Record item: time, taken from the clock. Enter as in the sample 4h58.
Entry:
11h52
